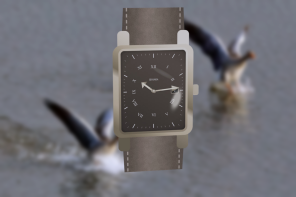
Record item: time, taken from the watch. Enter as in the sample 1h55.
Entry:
10h14
